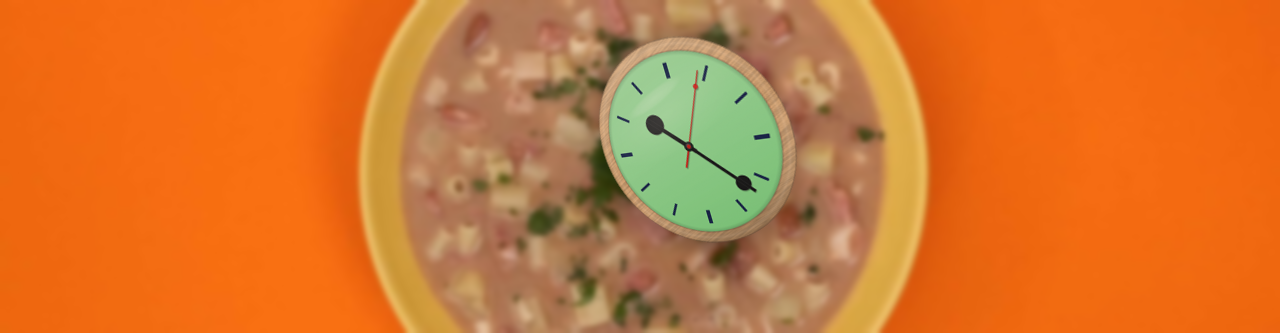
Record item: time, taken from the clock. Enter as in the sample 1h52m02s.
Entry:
10h22m04s
